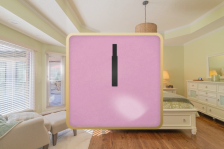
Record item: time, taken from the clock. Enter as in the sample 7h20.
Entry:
12h00
